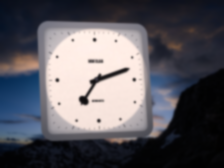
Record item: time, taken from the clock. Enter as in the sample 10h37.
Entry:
7h12
